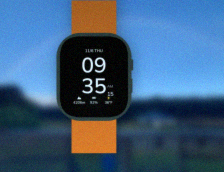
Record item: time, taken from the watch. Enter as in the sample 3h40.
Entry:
9h35
